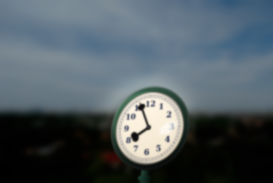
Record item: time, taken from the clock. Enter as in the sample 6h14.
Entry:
7h56
